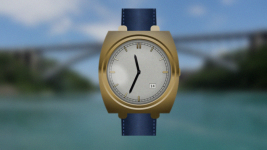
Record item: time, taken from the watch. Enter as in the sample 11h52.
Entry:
11h34
